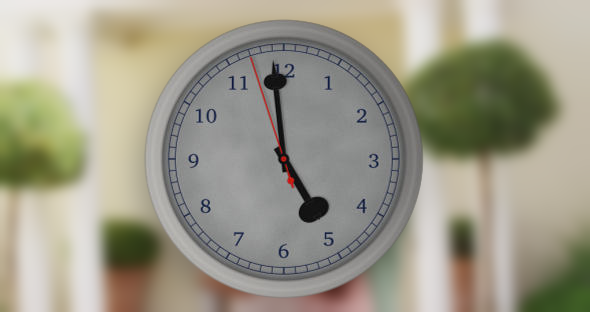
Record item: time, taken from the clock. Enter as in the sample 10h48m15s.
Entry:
4h58m57s
